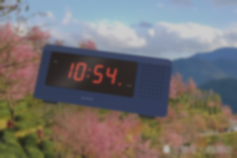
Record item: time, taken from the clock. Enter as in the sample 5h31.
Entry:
10h54
